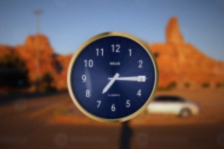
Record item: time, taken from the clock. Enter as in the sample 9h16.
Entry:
7h15
